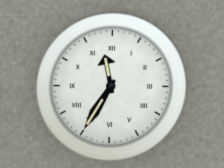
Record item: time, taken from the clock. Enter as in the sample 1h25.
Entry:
11h35
